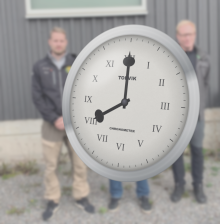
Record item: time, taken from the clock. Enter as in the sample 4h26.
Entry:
8h00
